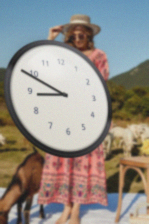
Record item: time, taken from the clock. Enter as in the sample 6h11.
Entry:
8h49
